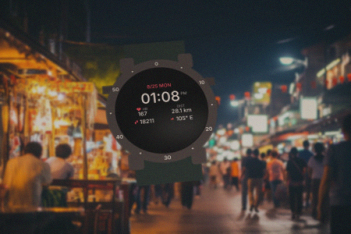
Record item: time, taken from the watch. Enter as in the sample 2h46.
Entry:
1h08
